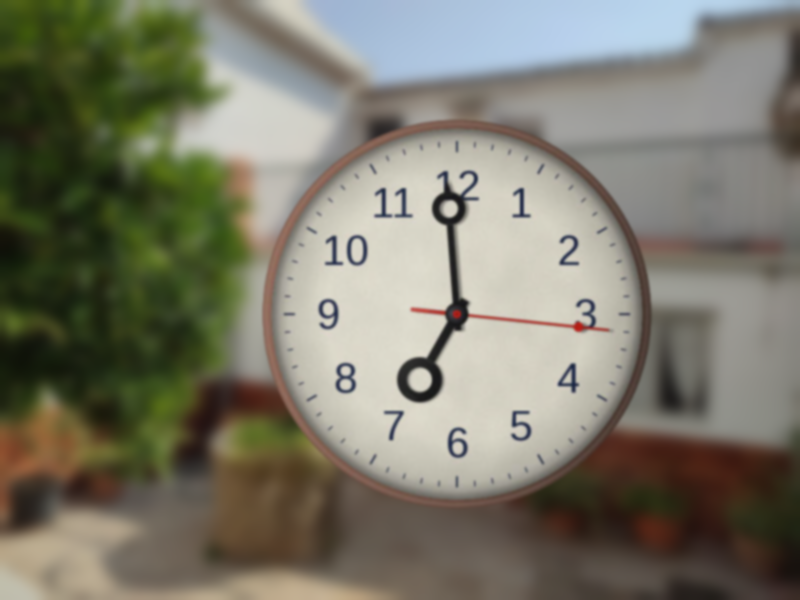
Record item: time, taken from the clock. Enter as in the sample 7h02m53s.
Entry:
6h59m16s
